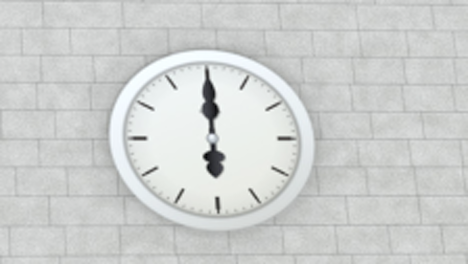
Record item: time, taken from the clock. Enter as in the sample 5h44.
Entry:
6h00
